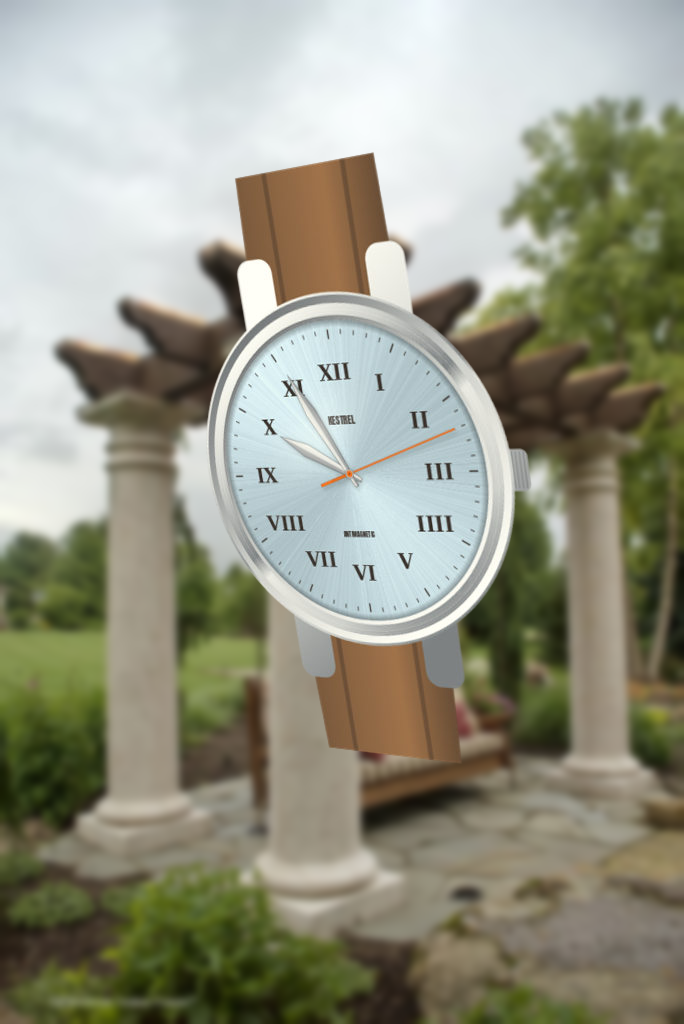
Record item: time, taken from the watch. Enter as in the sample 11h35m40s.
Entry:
9h55m12s
